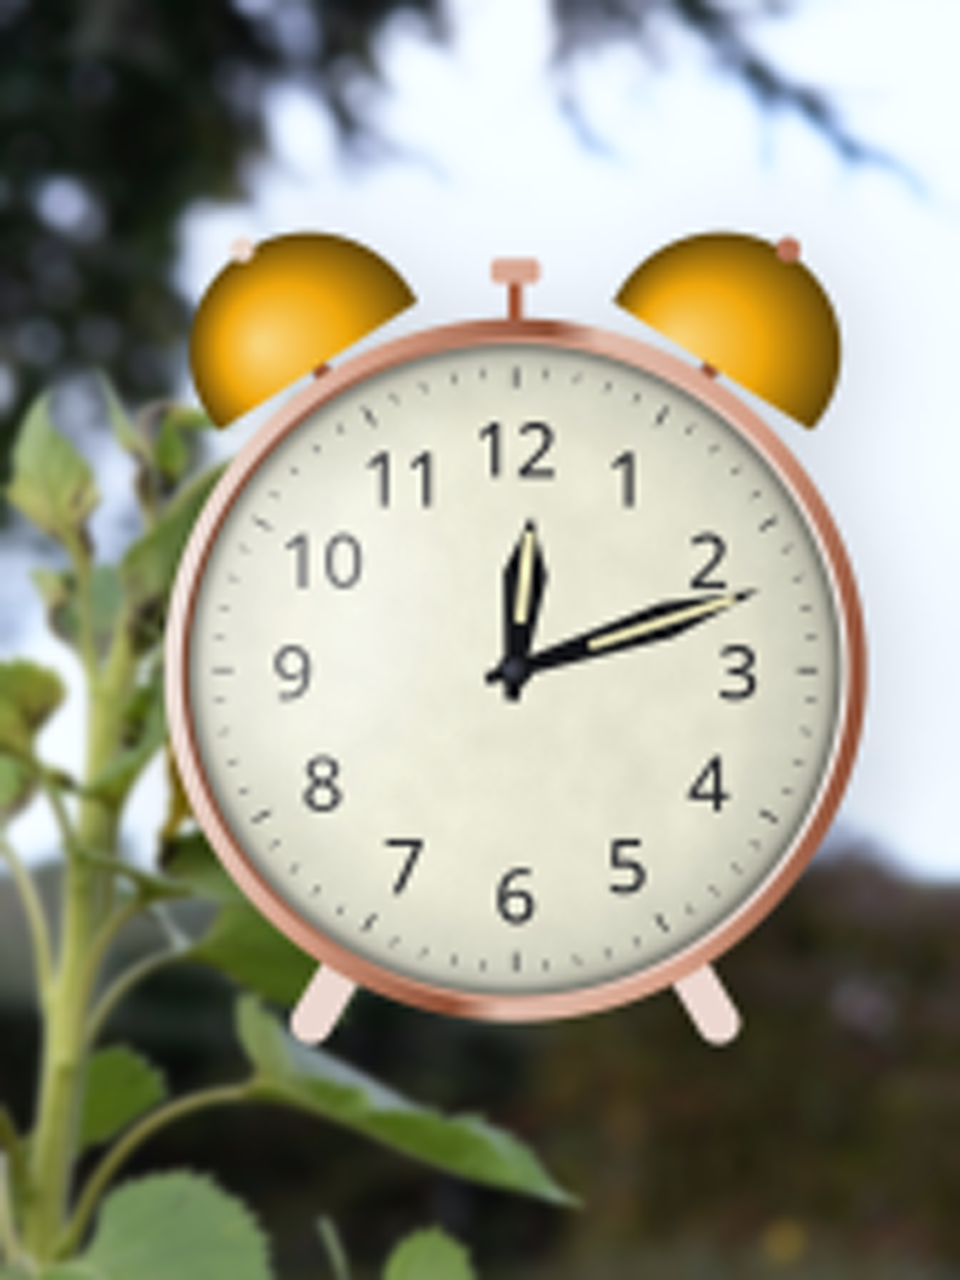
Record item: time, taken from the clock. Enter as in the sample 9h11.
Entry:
12h12
